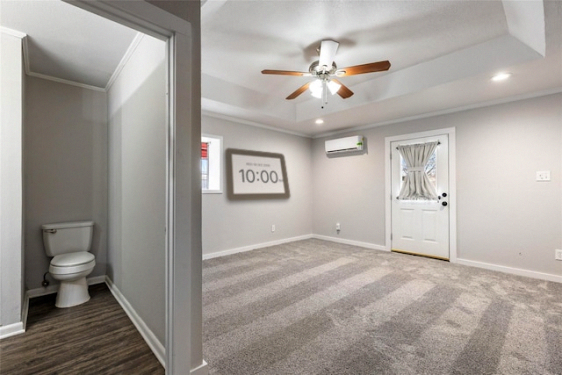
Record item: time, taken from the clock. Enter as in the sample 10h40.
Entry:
10h00
